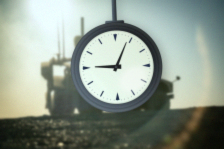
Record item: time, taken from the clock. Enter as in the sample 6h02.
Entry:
9h04
